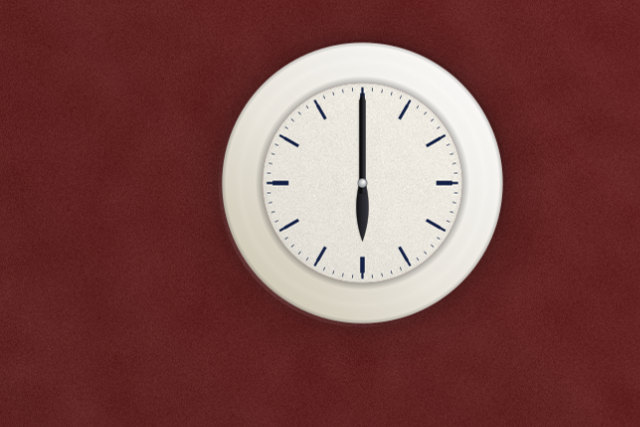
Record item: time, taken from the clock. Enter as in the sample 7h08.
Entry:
6h00
